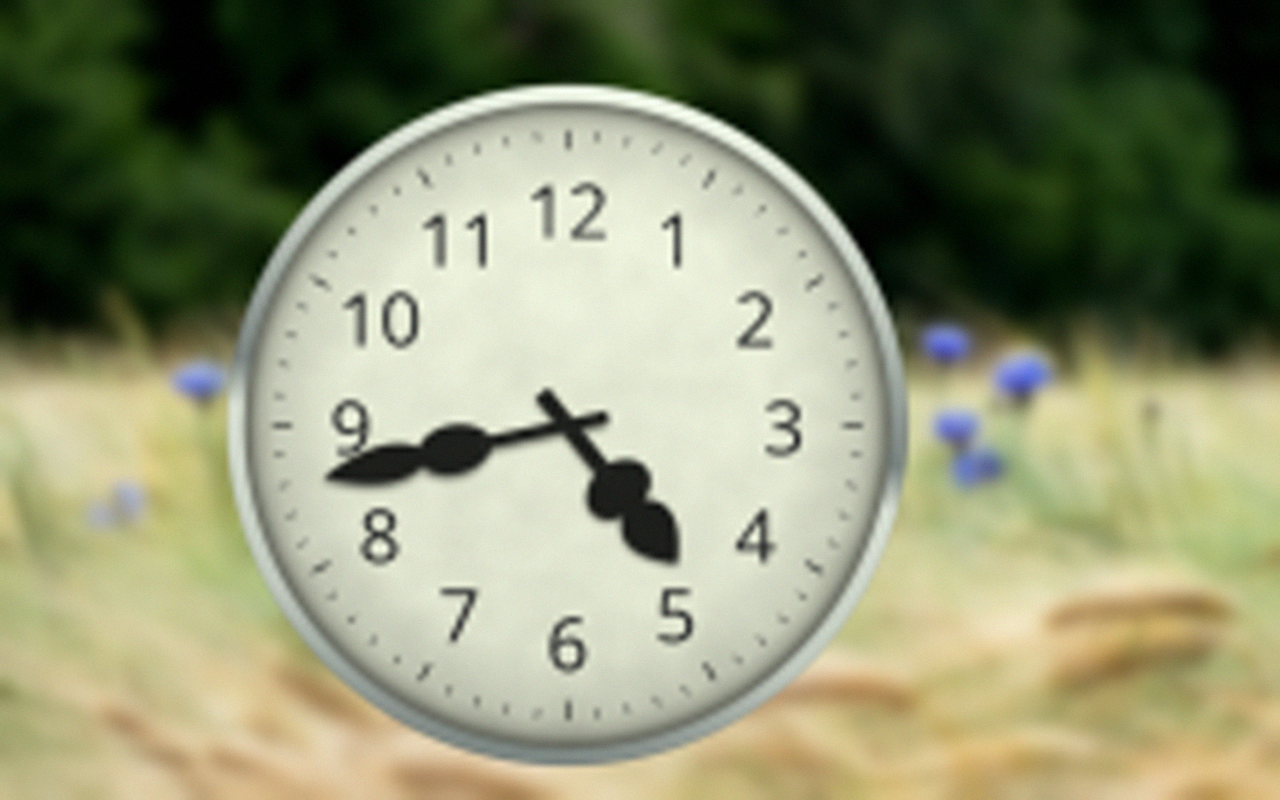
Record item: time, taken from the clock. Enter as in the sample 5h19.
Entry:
4h43
